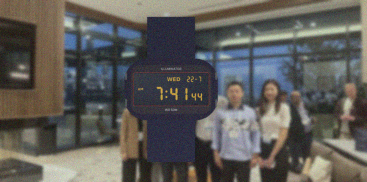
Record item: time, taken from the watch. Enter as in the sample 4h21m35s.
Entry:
7h41m44s
